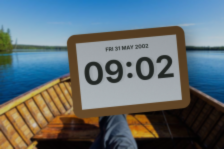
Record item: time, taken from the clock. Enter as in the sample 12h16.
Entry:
9h02
